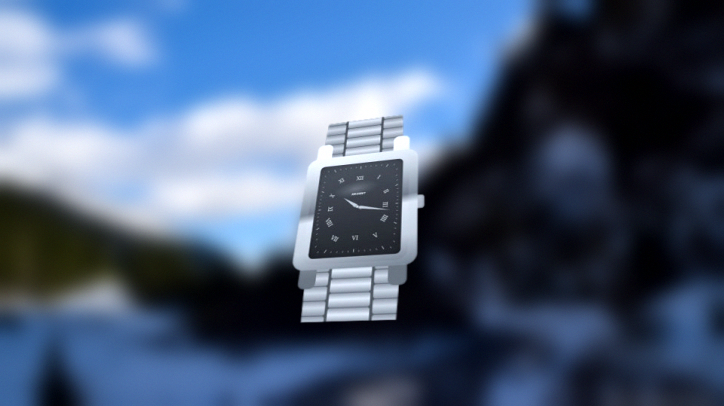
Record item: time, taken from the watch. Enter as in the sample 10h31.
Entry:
10h17
